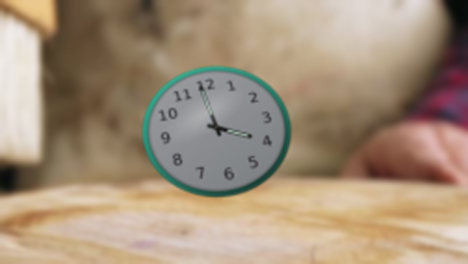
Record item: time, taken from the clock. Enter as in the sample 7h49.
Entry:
3h59
